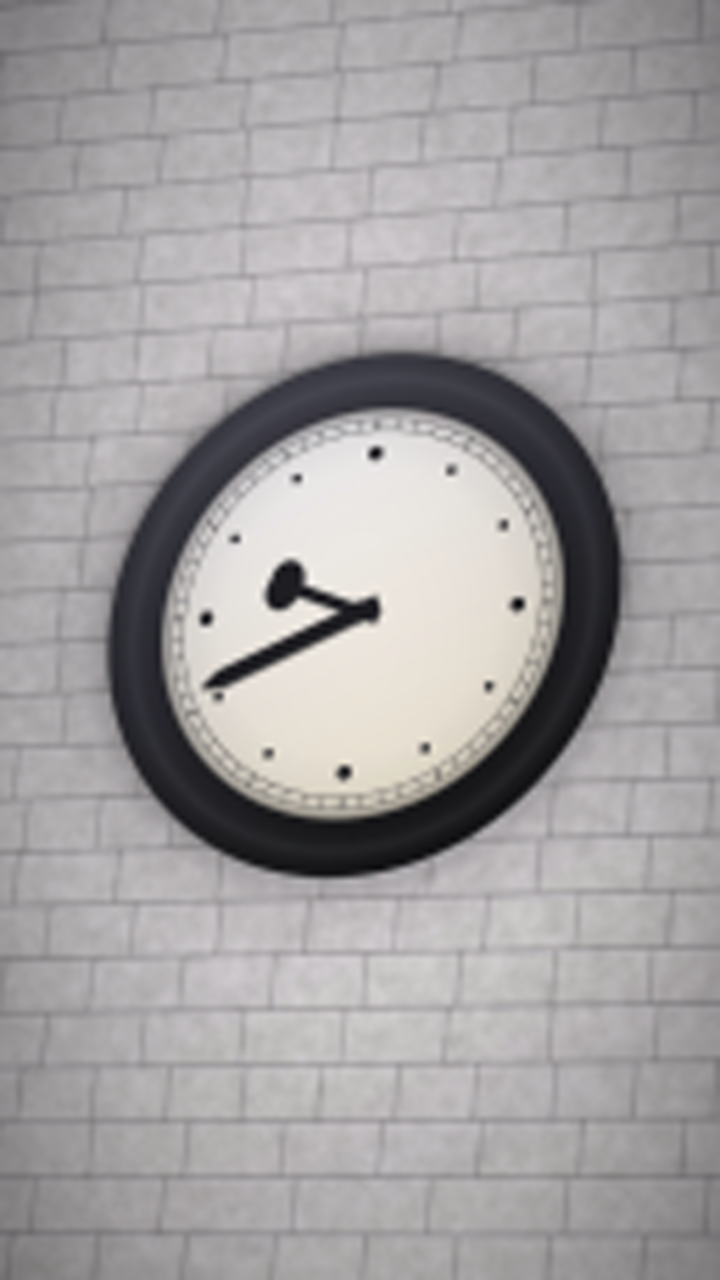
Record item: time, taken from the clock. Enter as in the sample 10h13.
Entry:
9h41
